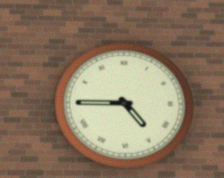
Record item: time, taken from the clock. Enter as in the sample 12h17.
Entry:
4h45
